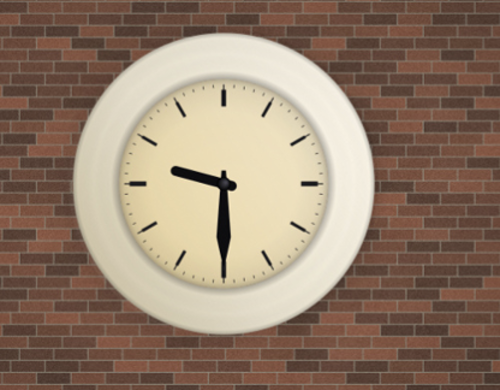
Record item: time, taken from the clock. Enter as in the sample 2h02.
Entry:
9h30
